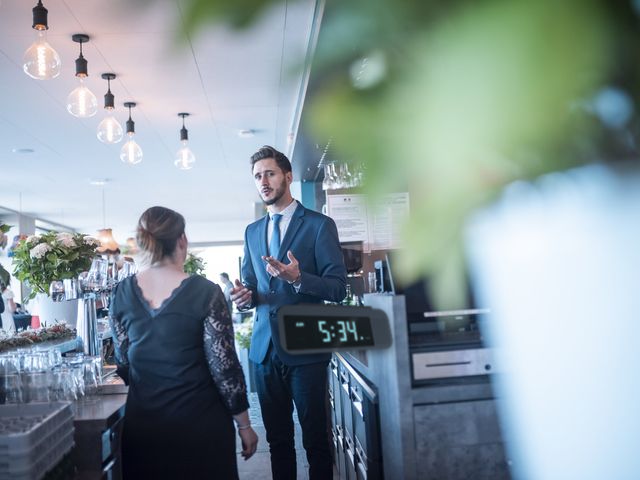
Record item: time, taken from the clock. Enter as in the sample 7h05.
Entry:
5h34
